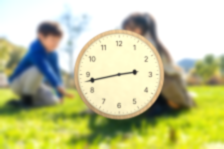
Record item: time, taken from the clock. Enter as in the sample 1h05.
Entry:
2h43
